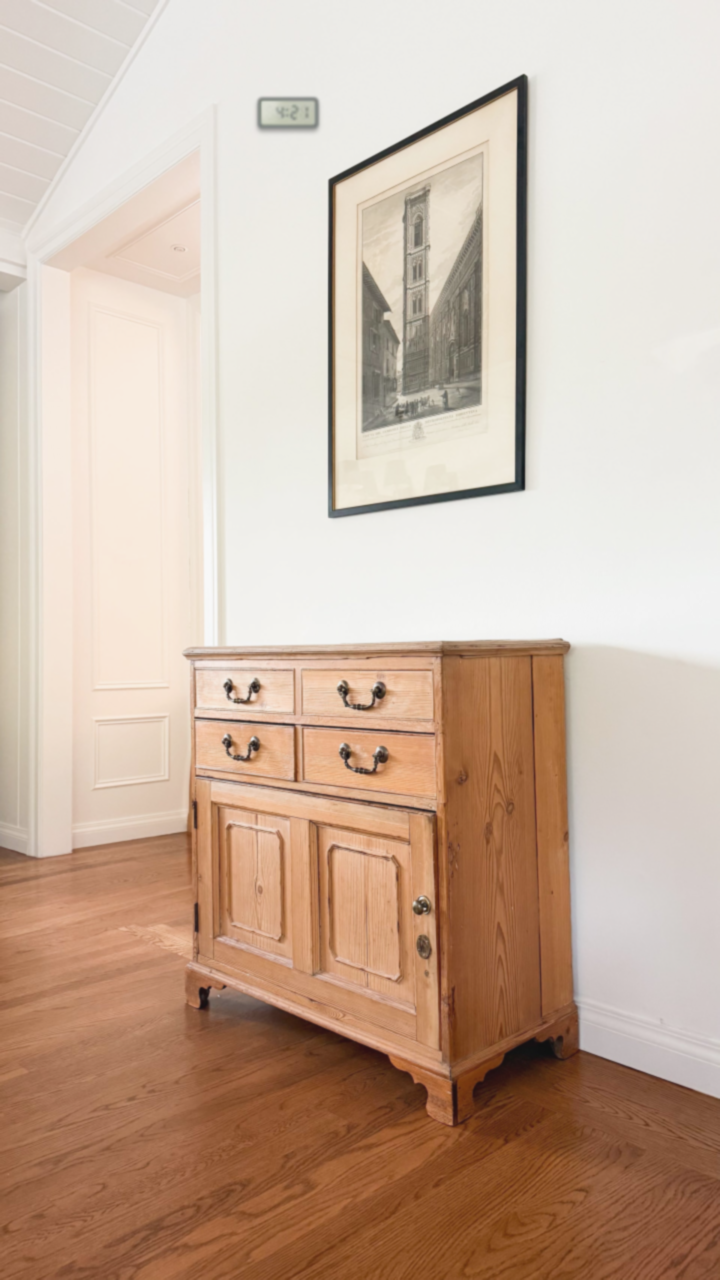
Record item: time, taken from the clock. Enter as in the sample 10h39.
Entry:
4h21
